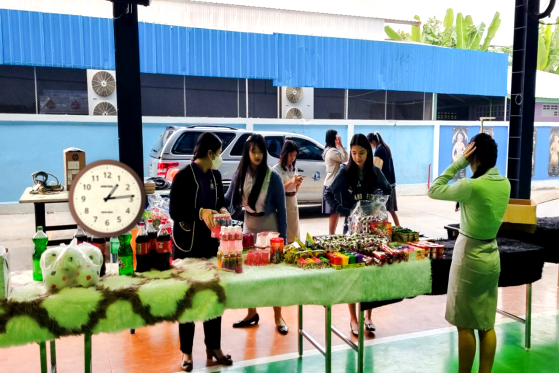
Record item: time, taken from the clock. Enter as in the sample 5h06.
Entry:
1h14
